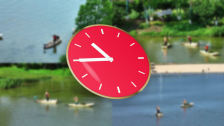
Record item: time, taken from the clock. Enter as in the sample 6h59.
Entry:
10h45
